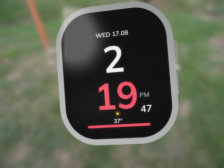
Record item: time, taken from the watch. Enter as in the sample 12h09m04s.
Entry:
2h19m47s
